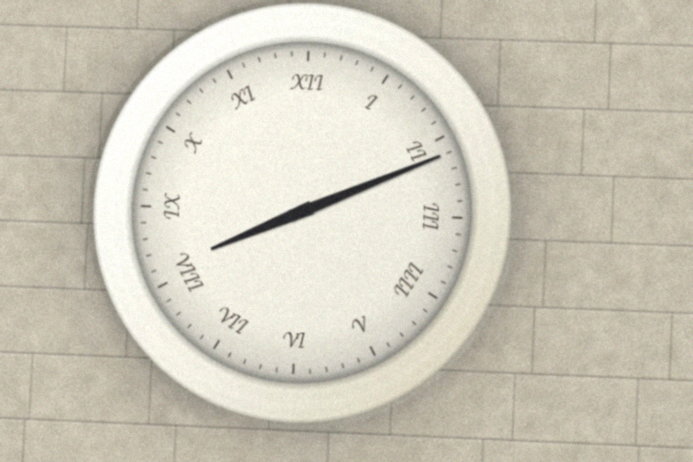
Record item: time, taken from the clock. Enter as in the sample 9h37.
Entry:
8h11
